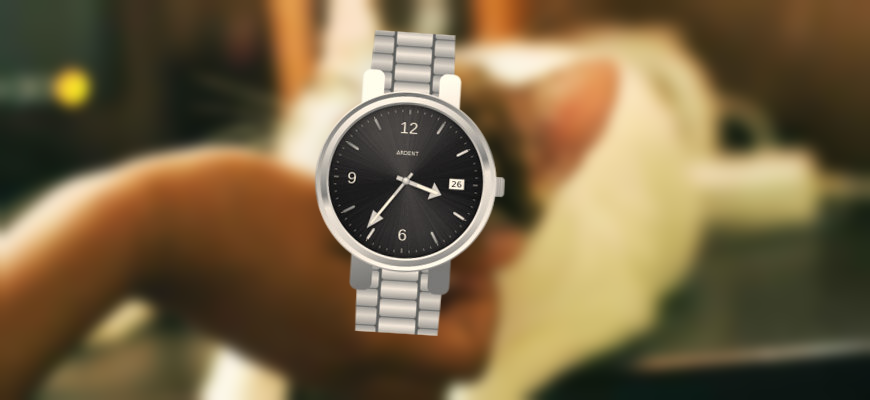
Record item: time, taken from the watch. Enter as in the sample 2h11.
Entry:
3h36
